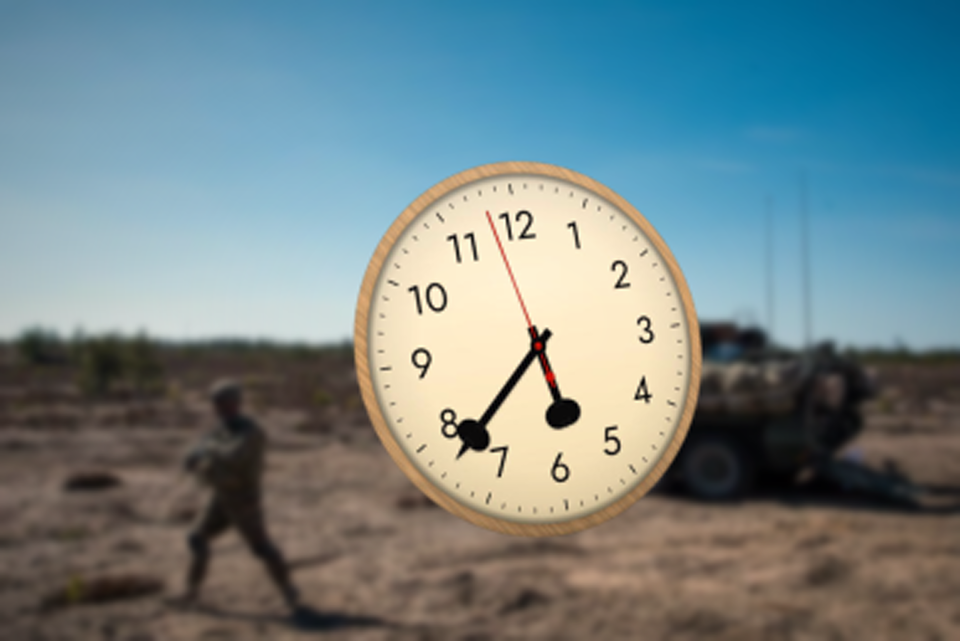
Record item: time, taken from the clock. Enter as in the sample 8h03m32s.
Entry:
5h37m58s
